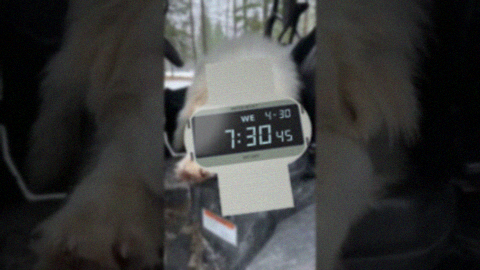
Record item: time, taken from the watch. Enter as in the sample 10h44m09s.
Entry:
7h30m45s
